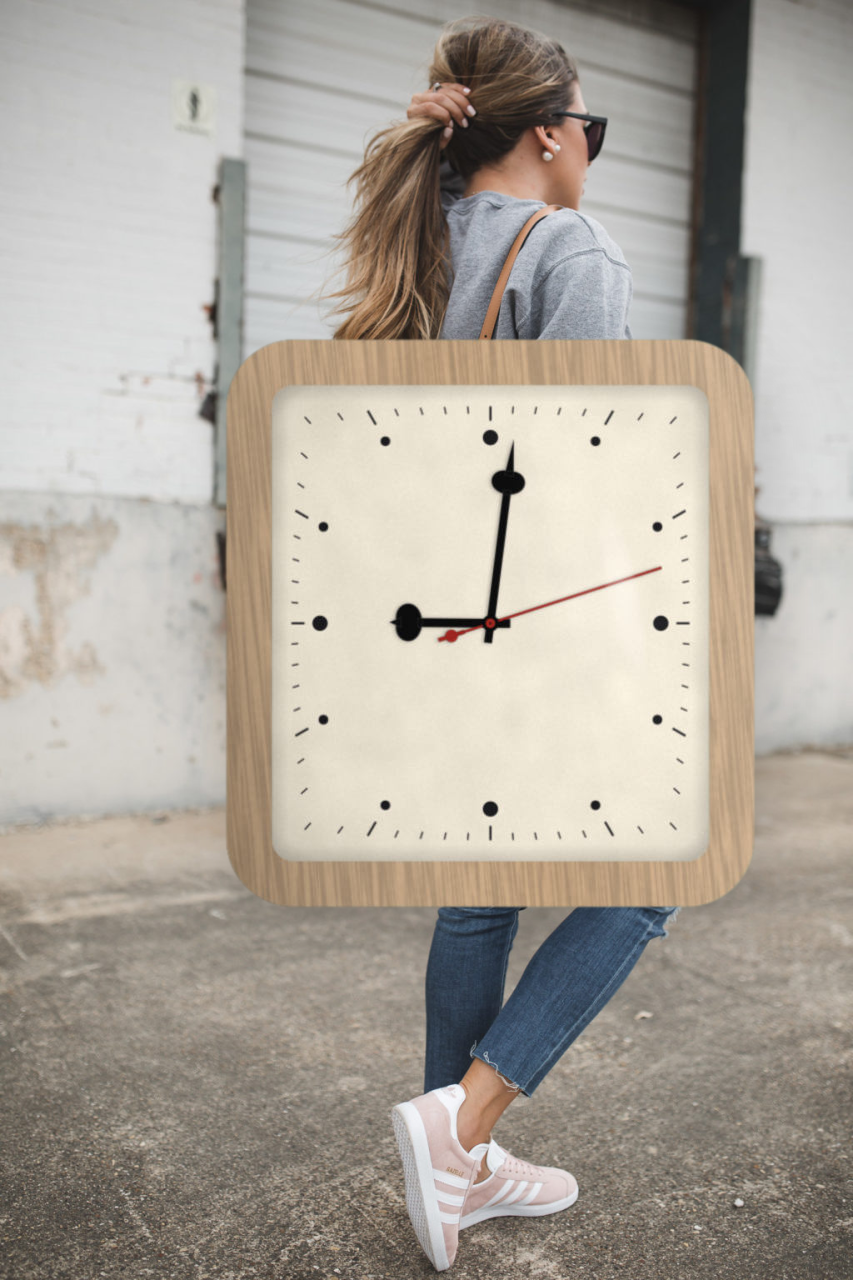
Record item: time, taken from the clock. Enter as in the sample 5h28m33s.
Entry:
9h01m12s
